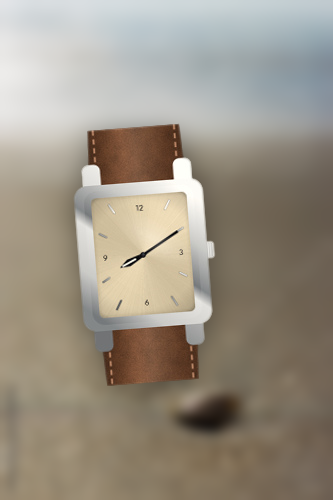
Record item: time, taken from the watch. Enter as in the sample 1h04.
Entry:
8h10
